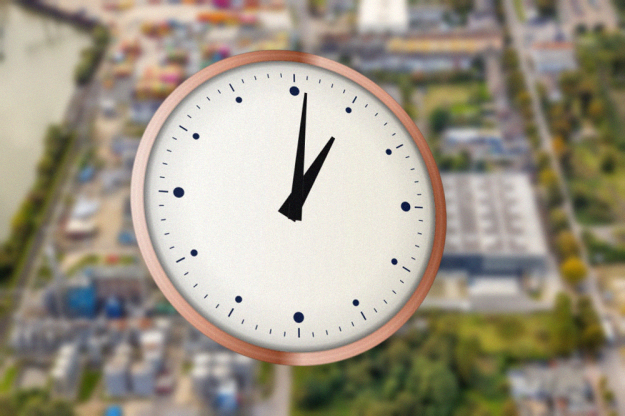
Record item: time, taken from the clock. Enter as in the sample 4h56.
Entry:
1h01
